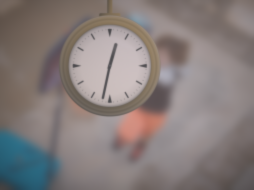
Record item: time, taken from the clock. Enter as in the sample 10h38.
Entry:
12h32
